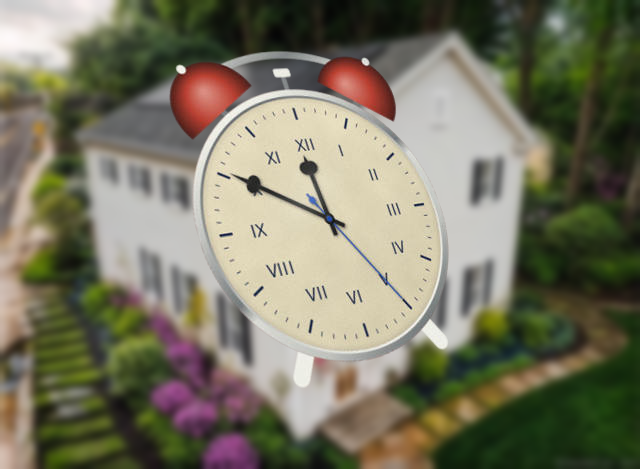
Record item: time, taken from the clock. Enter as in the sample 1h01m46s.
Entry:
11h50m25s
